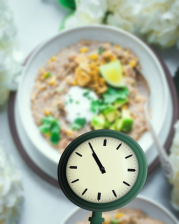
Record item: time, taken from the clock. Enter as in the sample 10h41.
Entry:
10h55
